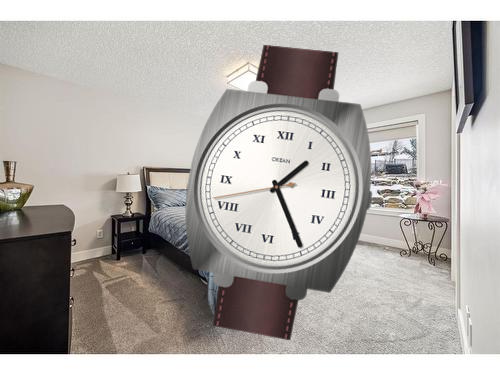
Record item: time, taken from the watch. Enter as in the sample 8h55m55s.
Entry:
1h24m42s
